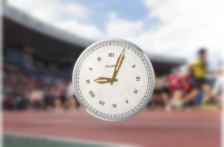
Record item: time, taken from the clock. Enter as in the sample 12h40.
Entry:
9h04
